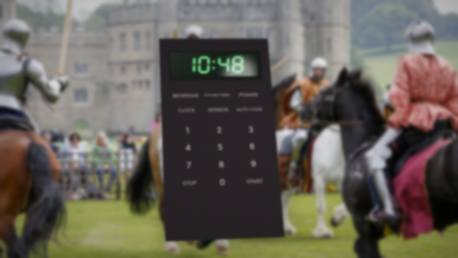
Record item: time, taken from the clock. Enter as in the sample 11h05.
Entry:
10h48
